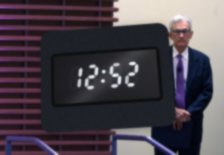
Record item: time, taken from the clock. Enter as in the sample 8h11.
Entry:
12h52
